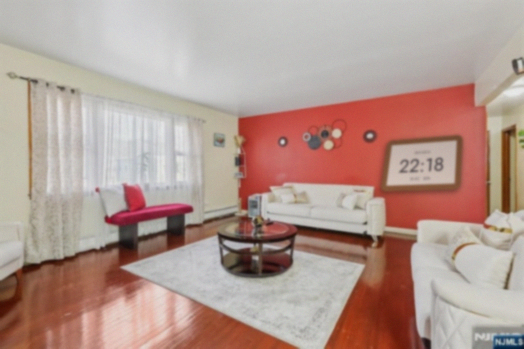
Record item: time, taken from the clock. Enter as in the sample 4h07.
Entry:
22h18
